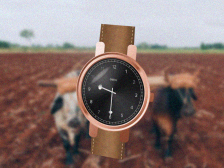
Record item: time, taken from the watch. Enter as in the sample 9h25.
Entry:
9h30
